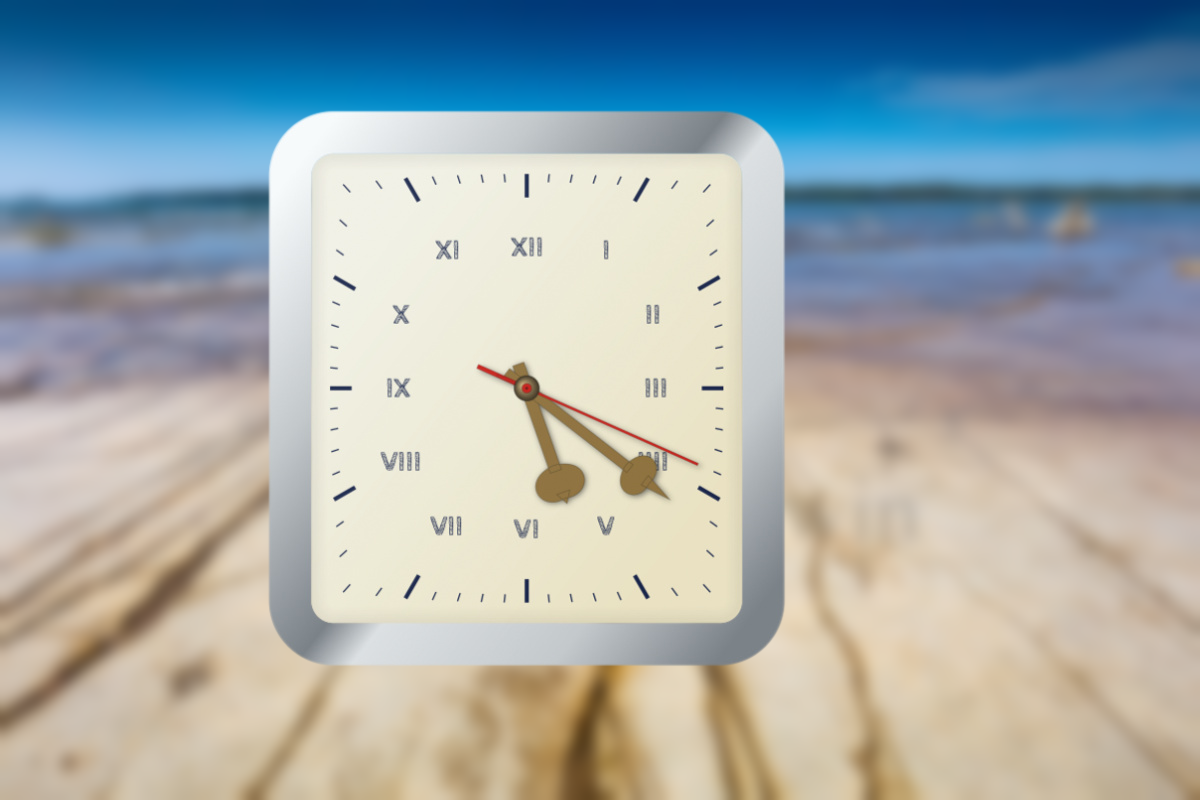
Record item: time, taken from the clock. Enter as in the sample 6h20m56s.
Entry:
5h21m19s
